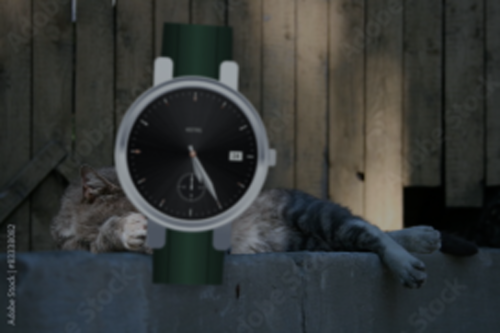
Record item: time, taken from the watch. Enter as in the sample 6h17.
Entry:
5h25
